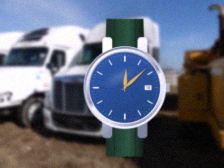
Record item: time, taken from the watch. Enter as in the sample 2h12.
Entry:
12h08
